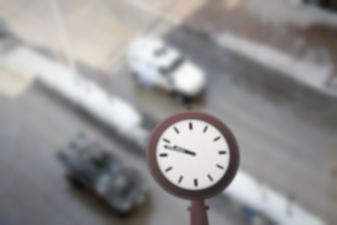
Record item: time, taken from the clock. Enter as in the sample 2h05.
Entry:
9h48
